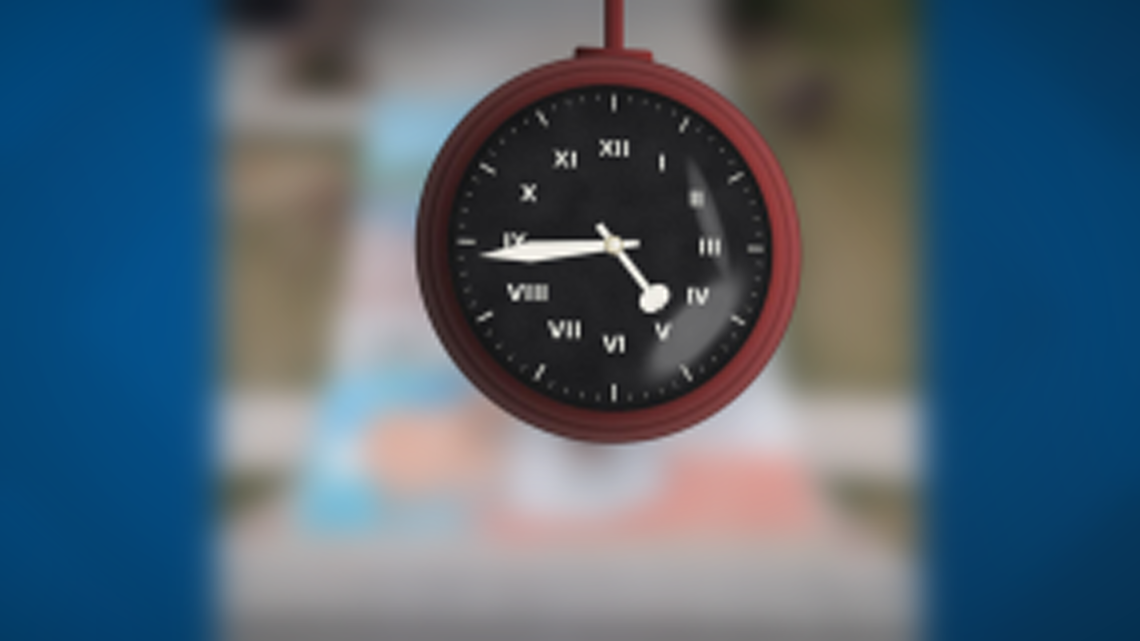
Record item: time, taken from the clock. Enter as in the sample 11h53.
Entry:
4h44
